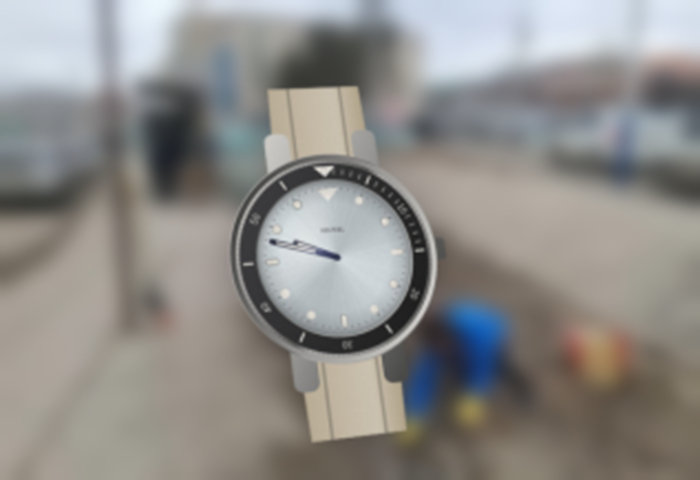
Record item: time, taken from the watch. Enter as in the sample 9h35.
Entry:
9h48
